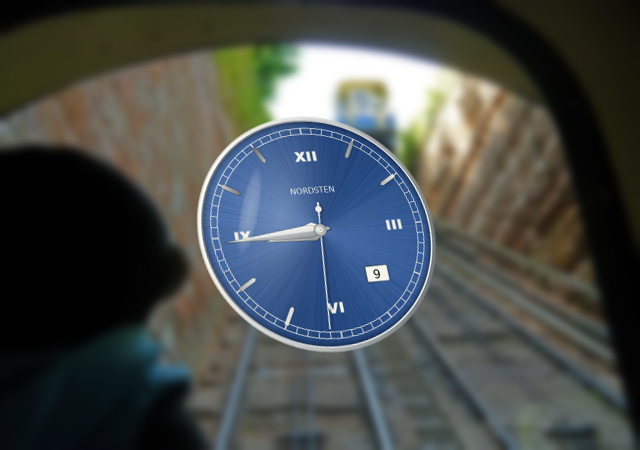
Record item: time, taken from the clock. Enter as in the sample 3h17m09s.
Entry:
8h44m31s
